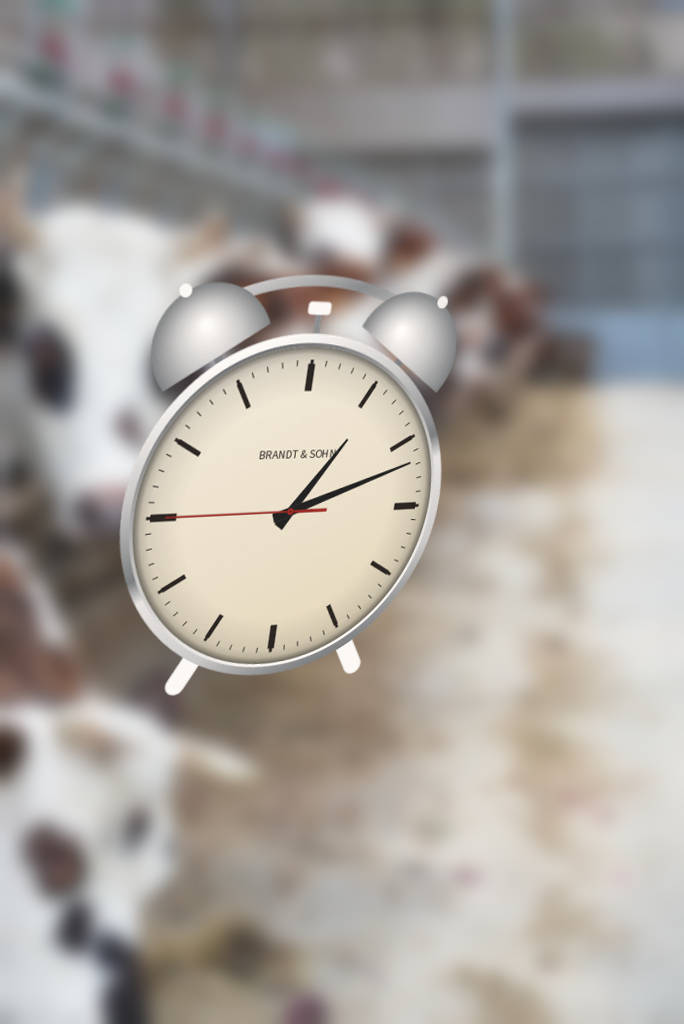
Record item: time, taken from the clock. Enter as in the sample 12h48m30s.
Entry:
1h11m45s
